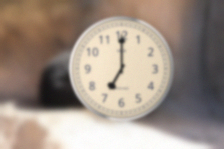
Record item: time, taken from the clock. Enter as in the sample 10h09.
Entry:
7h00
